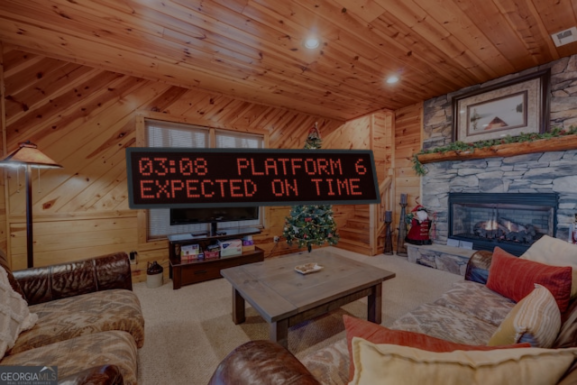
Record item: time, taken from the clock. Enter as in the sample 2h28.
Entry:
3h08
